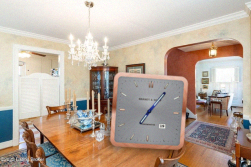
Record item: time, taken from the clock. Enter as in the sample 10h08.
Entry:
7h06
